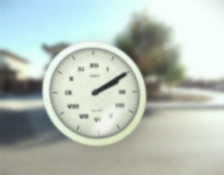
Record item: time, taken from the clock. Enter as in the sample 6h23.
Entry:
2h10
